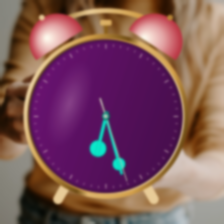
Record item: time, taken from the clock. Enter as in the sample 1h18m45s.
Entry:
6h27m27s
